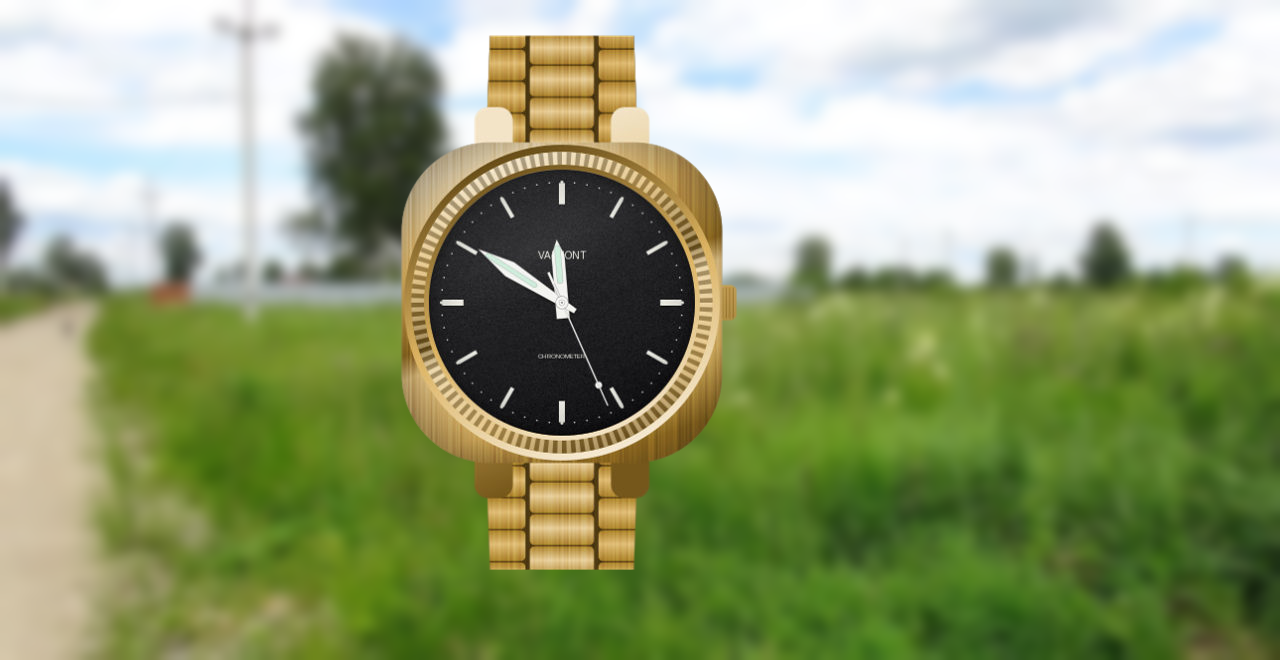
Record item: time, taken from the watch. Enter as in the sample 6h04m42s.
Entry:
11h50m26s
